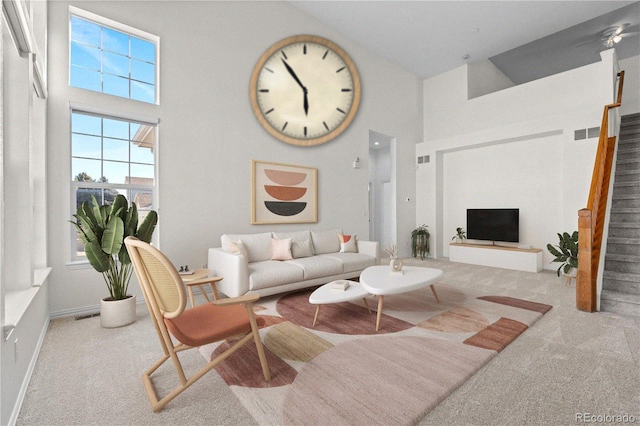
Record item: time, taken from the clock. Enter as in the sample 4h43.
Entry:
5h54
